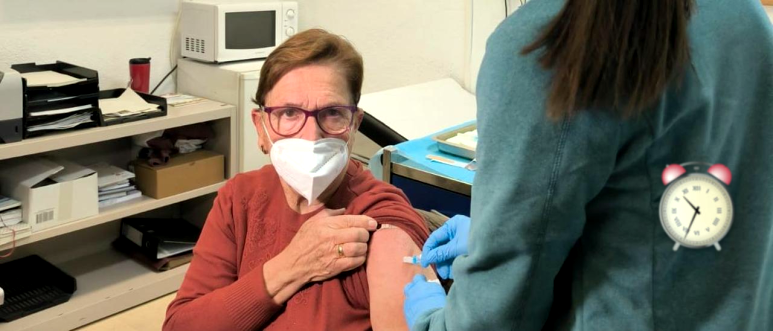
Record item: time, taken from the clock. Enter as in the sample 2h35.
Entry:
10h34
